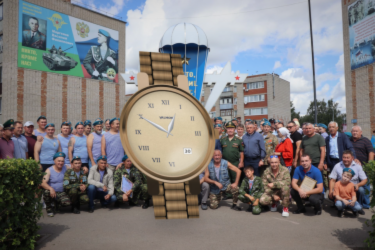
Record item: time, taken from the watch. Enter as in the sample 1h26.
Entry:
12h50
